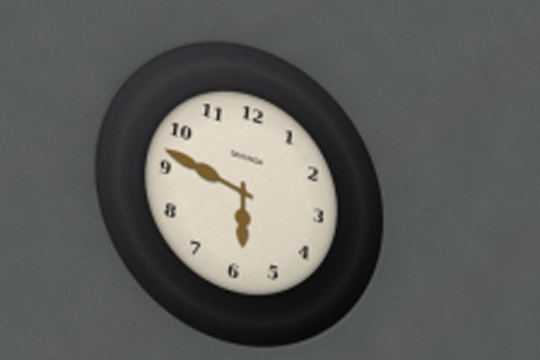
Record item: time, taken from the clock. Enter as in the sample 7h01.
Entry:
5h47
